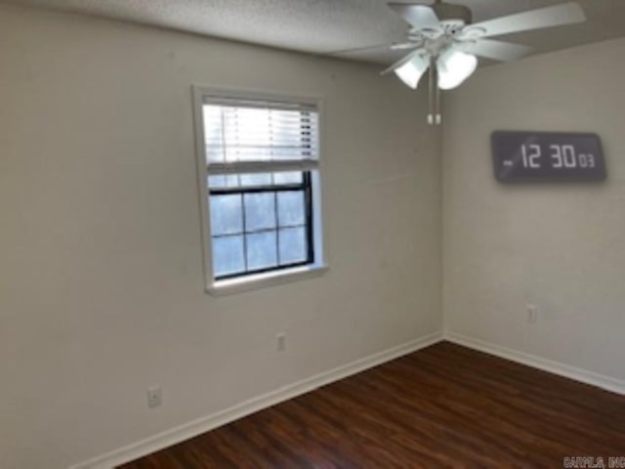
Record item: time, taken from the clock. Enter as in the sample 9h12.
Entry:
12h30
